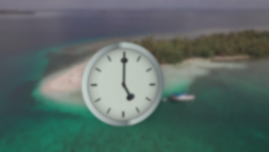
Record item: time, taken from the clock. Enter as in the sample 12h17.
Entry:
5h00
